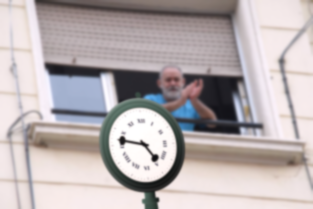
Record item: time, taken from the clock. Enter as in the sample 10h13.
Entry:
4h47
